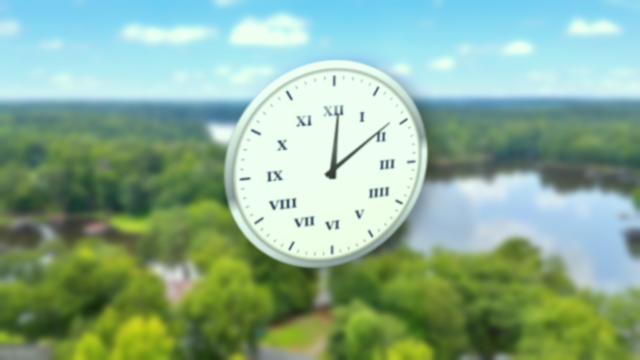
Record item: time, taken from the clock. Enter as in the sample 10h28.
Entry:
12h09
